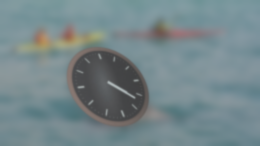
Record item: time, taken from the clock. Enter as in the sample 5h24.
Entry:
4h22
